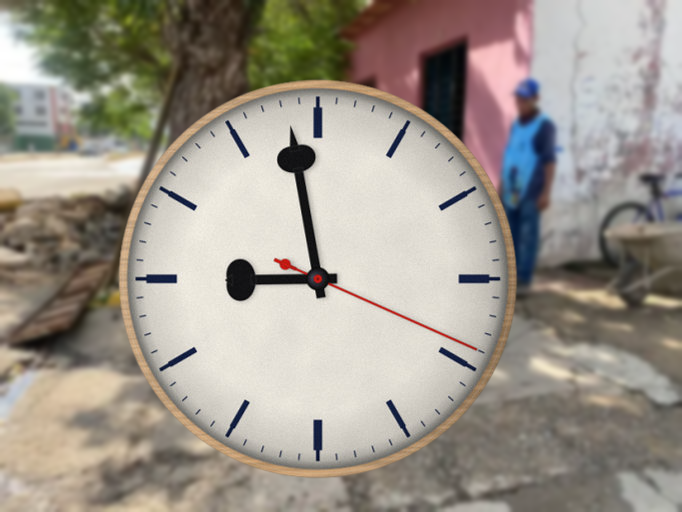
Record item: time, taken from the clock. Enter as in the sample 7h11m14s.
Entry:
8h58m19s
